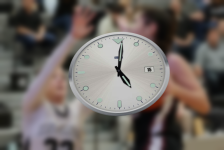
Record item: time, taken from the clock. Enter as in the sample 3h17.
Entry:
5h01
